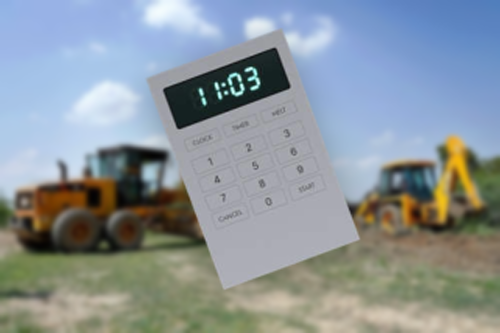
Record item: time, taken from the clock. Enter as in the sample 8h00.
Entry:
11h03
